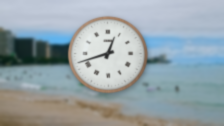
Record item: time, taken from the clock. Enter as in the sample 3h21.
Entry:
12h42
